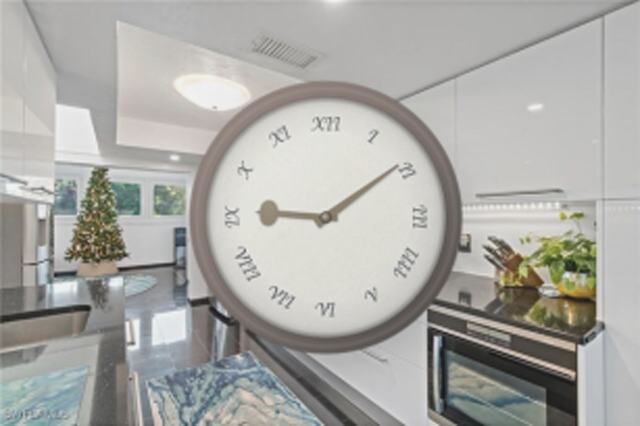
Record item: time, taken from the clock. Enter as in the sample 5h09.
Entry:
9h09
